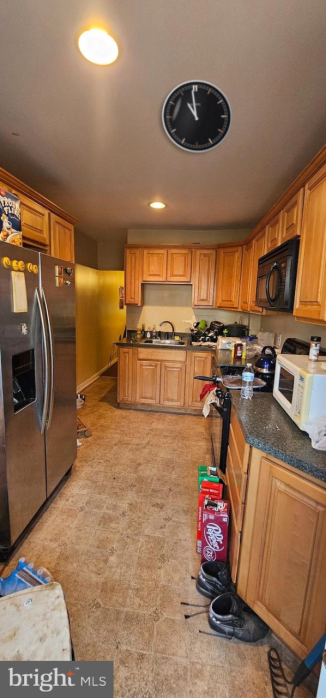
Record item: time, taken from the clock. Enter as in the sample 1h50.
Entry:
10h59
